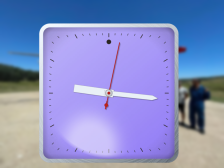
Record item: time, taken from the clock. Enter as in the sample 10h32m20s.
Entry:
9h16m02s
